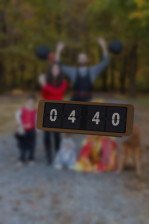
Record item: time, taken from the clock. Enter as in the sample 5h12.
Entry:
4h40
